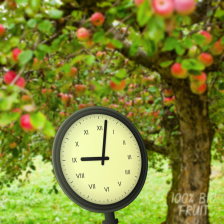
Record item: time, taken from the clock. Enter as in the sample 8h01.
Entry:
9h02
